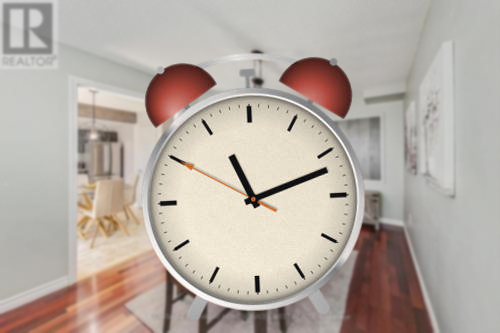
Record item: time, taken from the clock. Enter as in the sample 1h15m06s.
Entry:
11h11m50s
